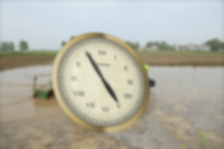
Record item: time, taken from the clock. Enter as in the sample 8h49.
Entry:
4h55
